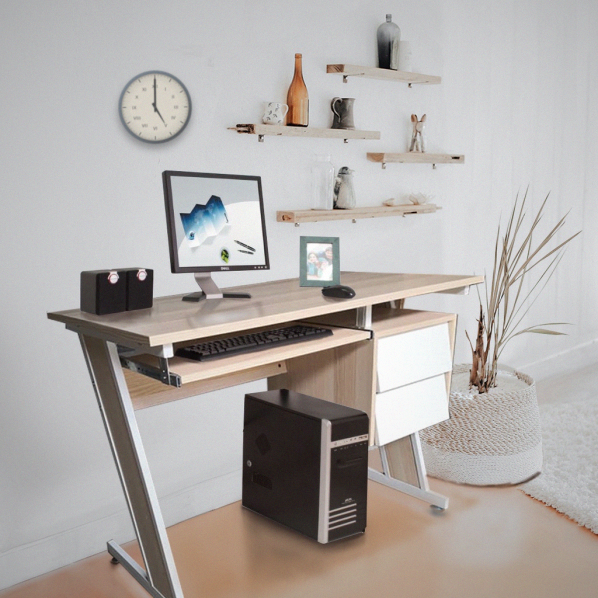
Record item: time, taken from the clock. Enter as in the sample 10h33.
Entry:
5h00
